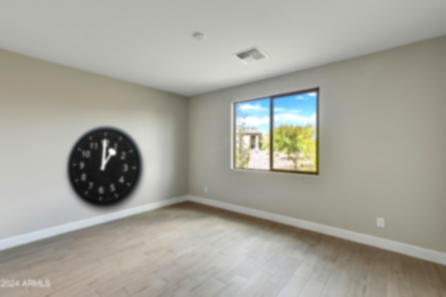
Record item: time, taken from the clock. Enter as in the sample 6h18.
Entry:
1h00
